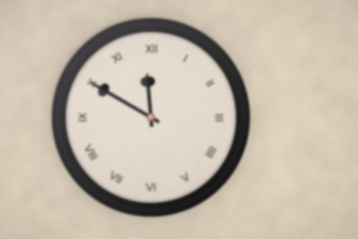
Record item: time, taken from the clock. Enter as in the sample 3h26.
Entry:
11h50
